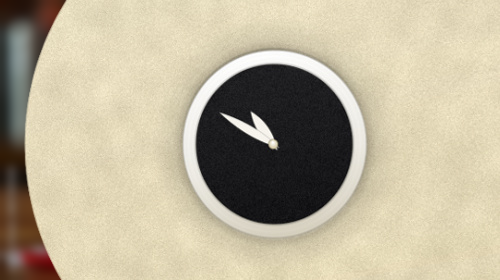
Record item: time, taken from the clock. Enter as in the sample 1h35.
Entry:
10h50
